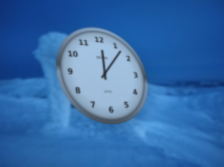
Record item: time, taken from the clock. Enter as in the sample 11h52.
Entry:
12h07
